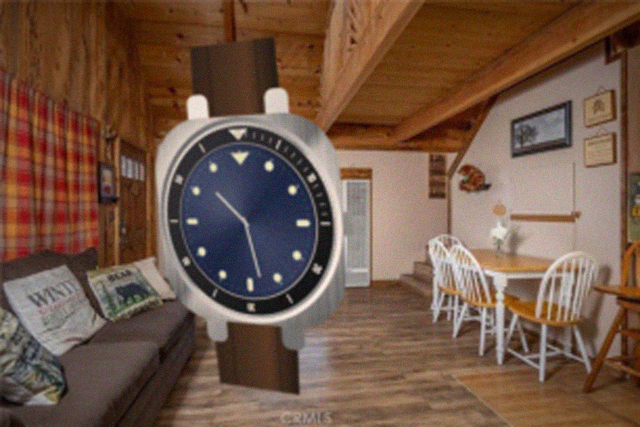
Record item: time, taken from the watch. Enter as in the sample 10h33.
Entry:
10h28
